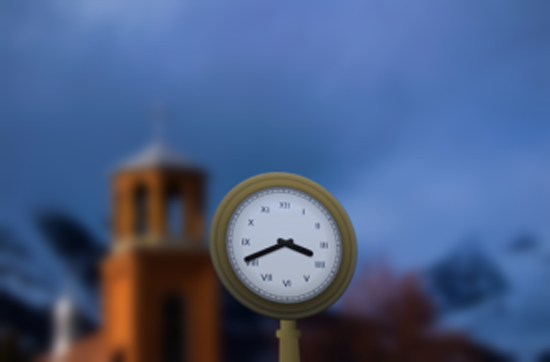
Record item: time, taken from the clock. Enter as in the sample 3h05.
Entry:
3h41
